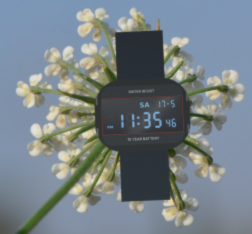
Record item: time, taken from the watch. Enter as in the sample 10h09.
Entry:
11h35
